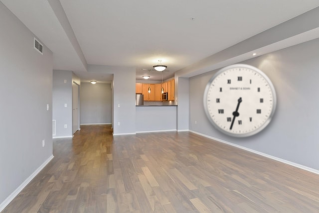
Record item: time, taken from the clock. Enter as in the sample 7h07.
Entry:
6h33
